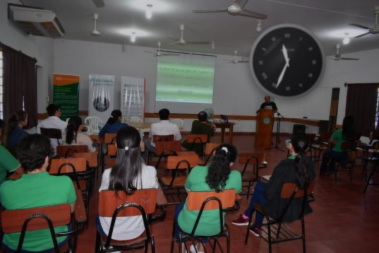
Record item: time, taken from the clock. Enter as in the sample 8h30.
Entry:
11h34
